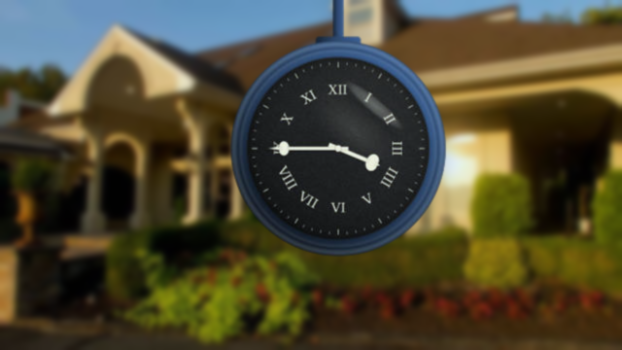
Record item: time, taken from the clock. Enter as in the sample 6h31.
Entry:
3h45
